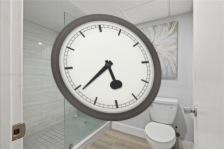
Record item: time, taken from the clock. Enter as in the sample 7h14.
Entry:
5h39
